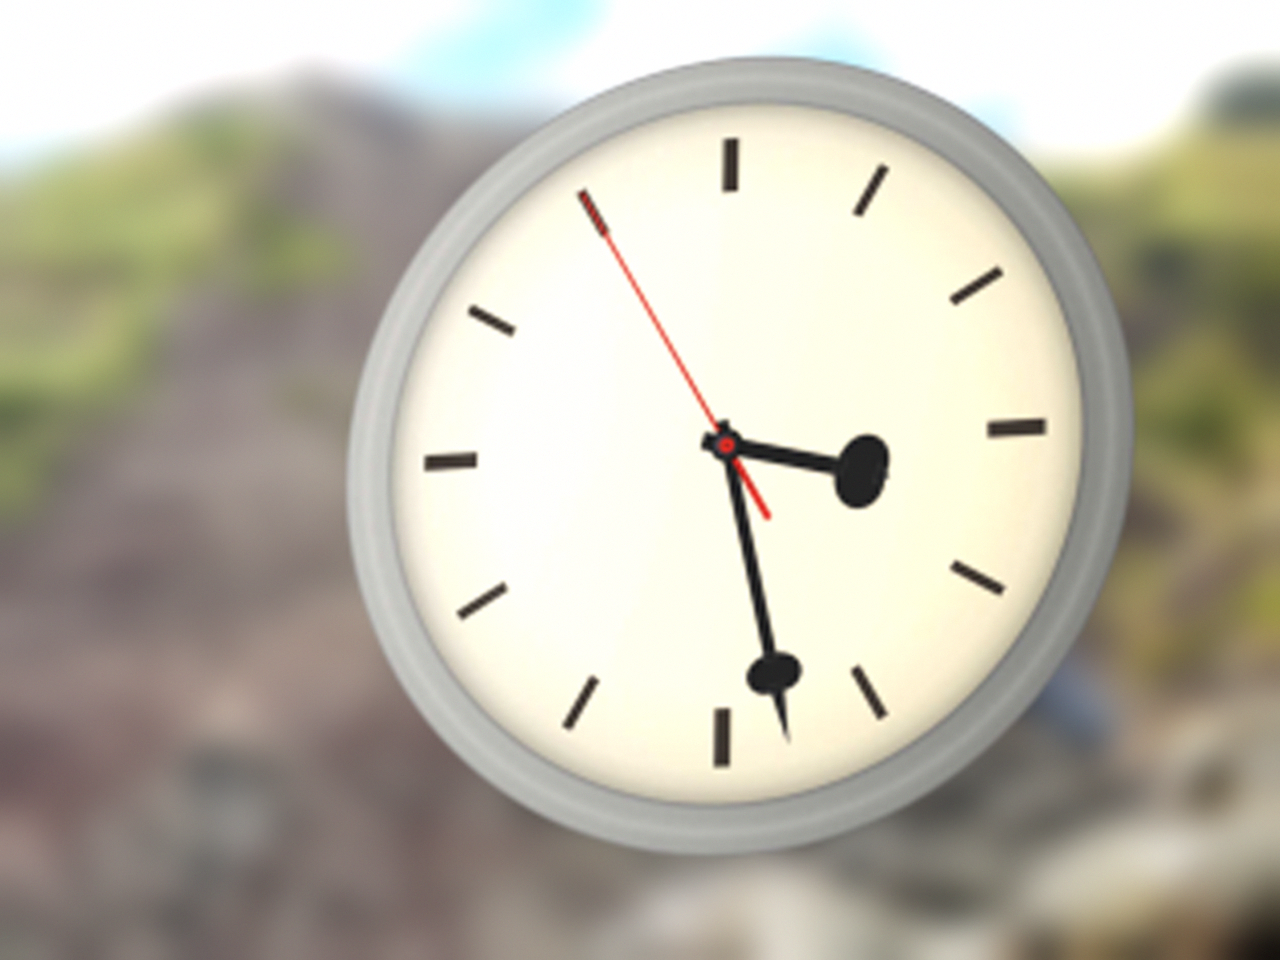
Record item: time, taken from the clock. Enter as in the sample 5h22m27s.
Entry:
3h27m55s
